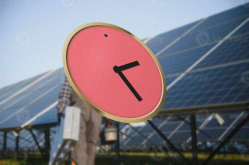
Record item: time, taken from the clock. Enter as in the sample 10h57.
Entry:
2h26
